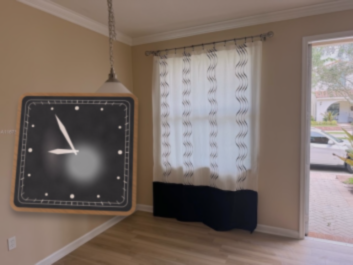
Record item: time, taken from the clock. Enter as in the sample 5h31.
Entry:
8h55
